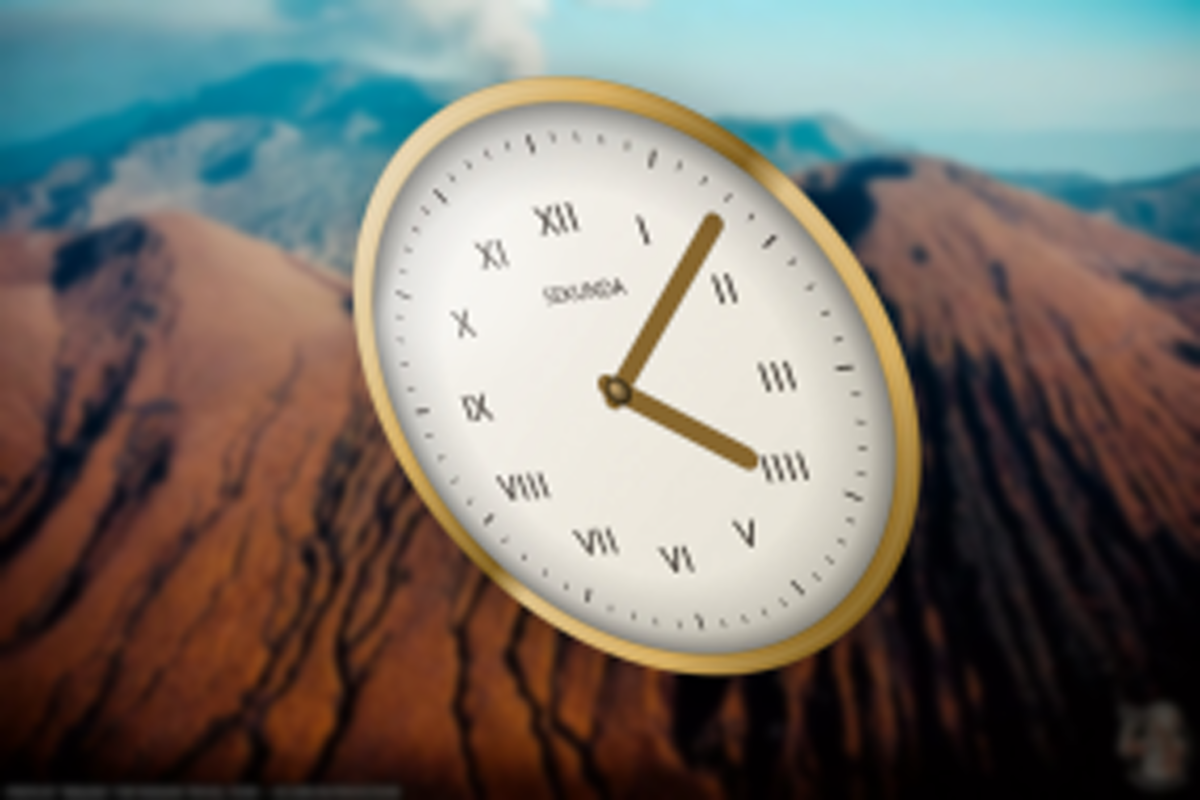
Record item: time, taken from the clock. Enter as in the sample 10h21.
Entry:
4h08
